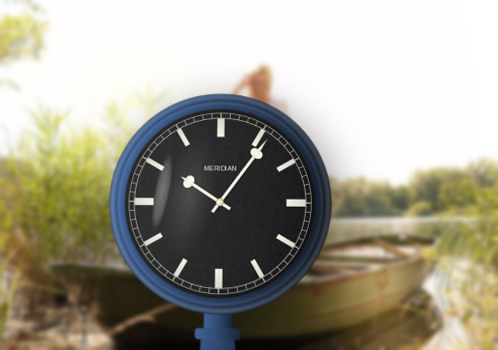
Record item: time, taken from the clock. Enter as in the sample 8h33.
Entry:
10h06
